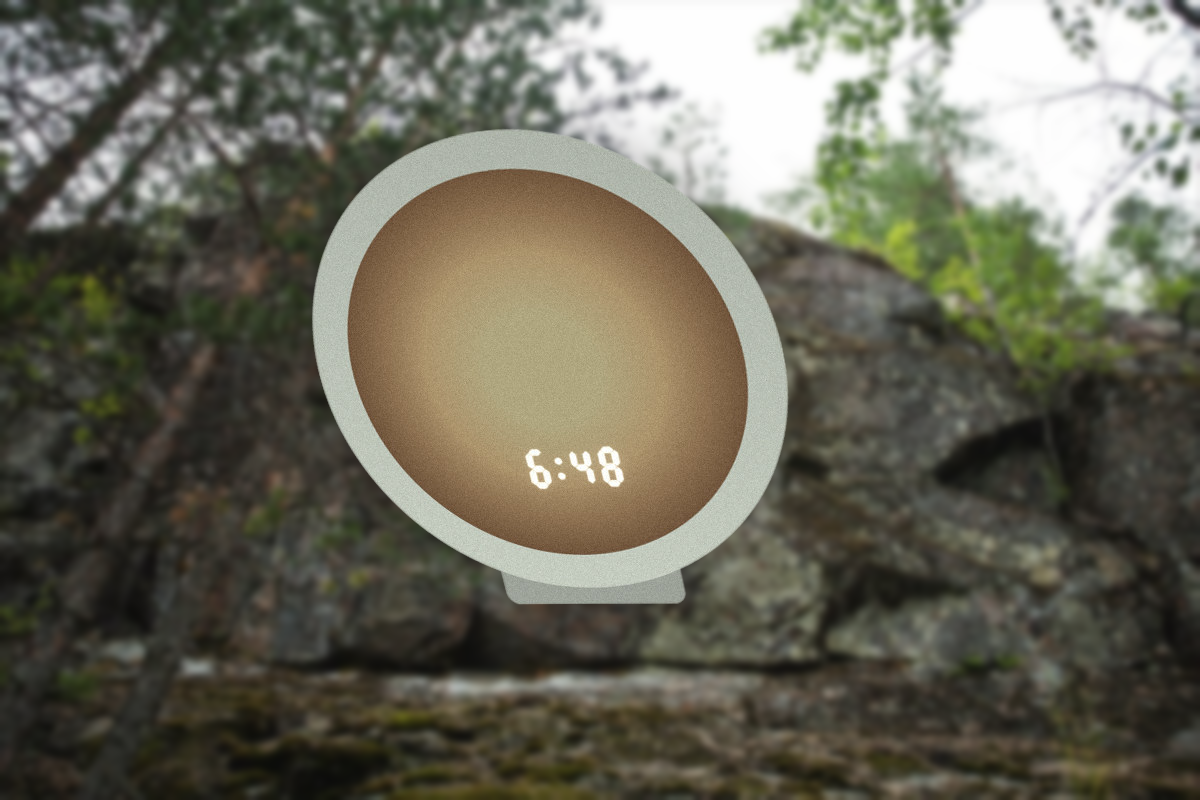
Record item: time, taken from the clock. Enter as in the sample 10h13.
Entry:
6h48
